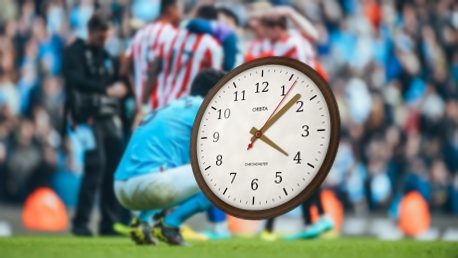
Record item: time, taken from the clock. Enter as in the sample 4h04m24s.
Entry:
4h08m06s
